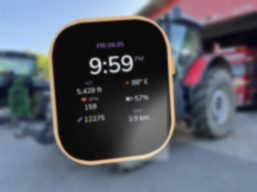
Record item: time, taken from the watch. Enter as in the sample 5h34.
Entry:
9h59
